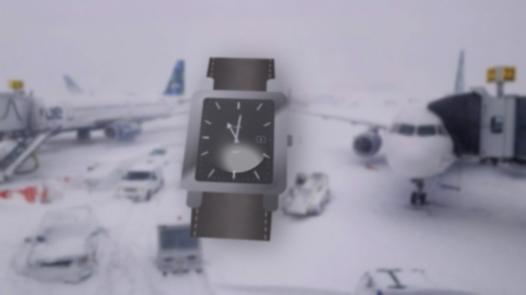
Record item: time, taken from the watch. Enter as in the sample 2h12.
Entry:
11h01
